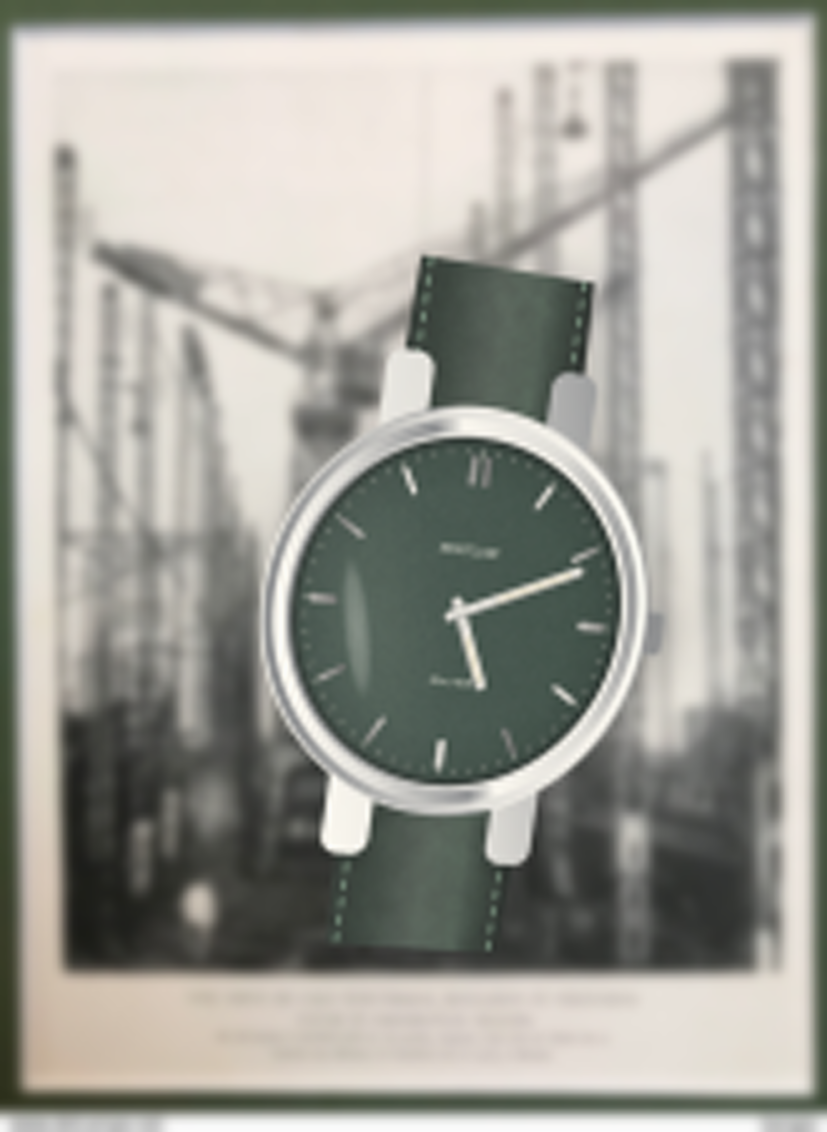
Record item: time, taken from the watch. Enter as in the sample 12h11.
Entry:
5h11
